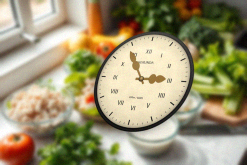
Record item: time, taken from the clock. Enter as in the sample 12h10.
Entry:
2h54
